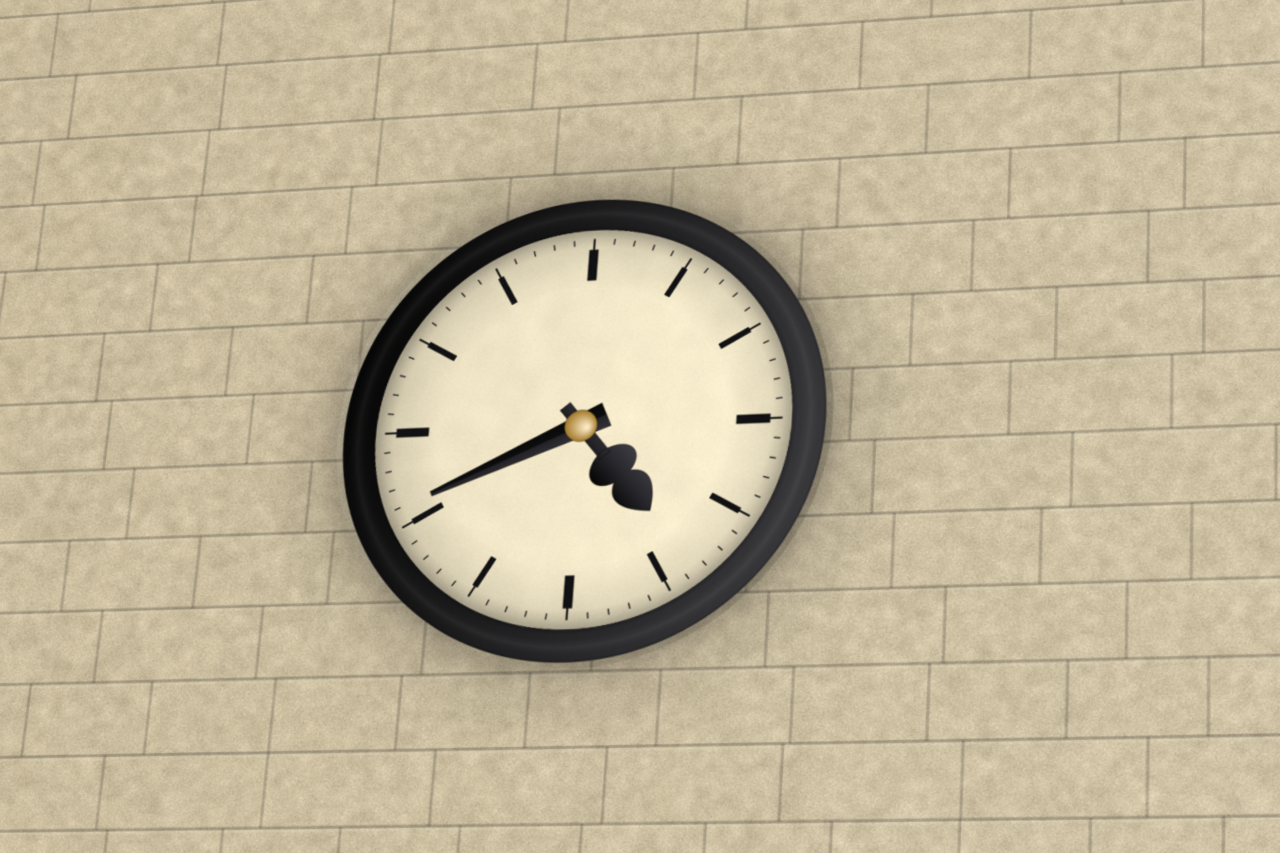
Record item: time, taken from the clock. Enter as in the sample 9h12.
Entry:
4h41
